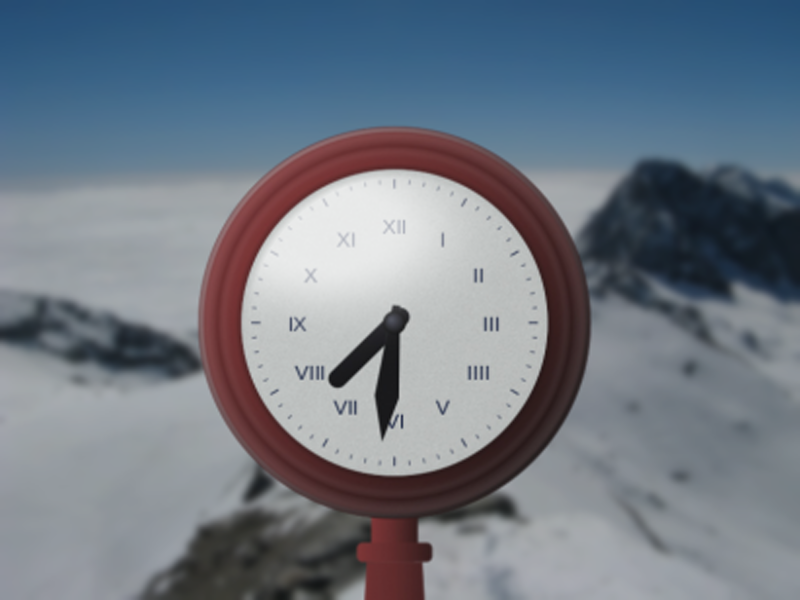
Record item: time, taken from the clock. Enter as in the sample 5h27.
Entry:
7h31
